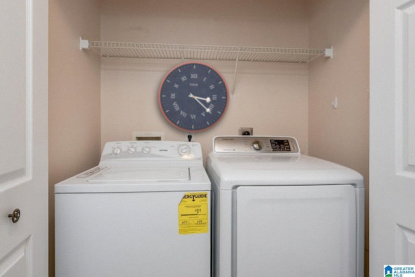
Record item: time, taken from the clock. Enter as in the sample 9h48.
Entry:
3h22
